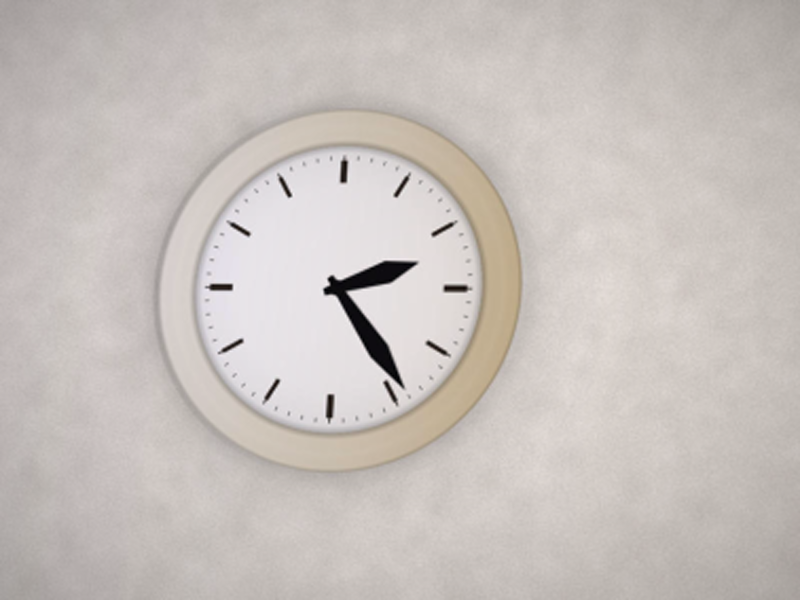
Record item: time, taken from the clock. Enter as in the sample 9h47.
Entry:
2h24
